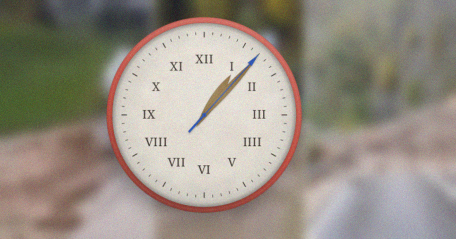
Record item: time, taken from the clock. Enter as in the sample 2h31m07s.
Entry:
1h07m07s
